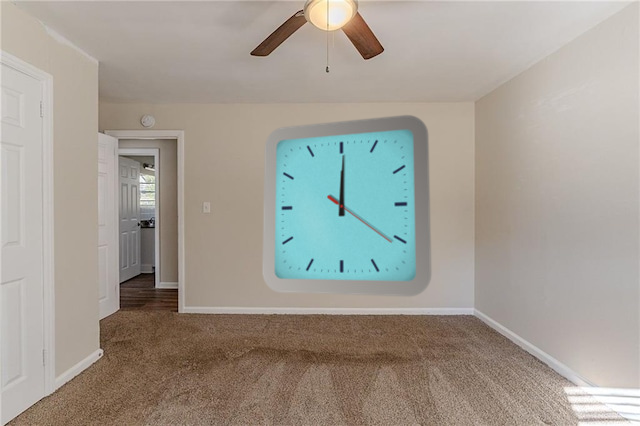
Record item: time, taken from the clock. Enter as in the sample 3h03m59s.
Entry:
12h00m21s
